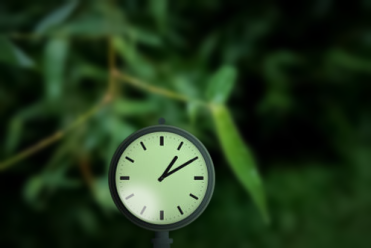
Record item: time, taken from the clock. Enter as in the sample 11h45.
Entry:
1h10
